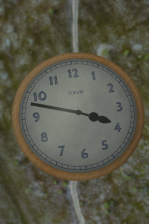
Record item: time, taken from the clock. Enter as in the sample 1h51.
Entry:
3h48
